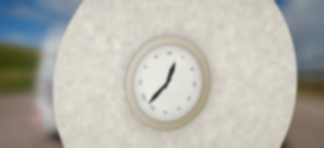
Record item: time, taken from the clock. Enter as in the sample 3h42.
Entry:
12h37
